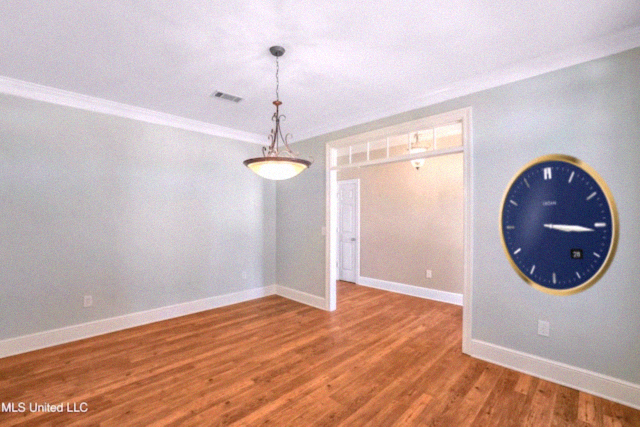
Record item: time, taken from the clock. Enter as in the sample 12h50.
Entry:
3h16
